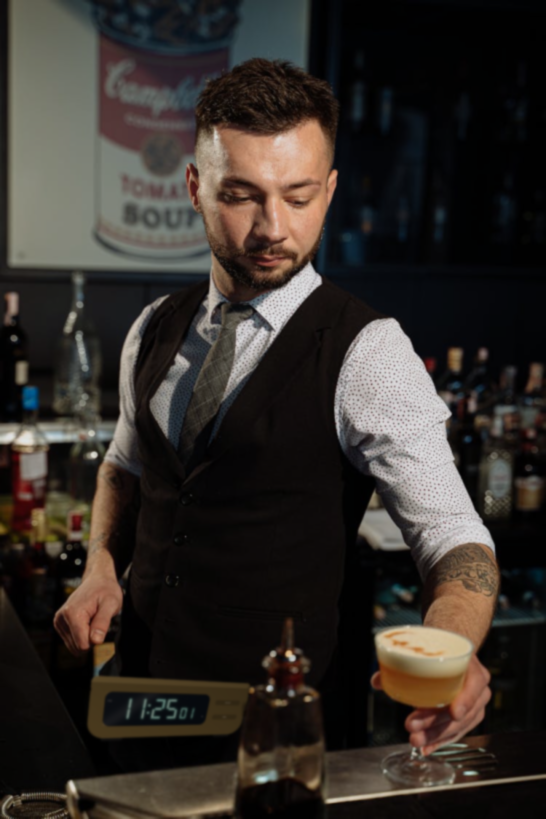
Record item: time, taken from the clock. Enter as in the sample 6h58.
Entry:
11h25
